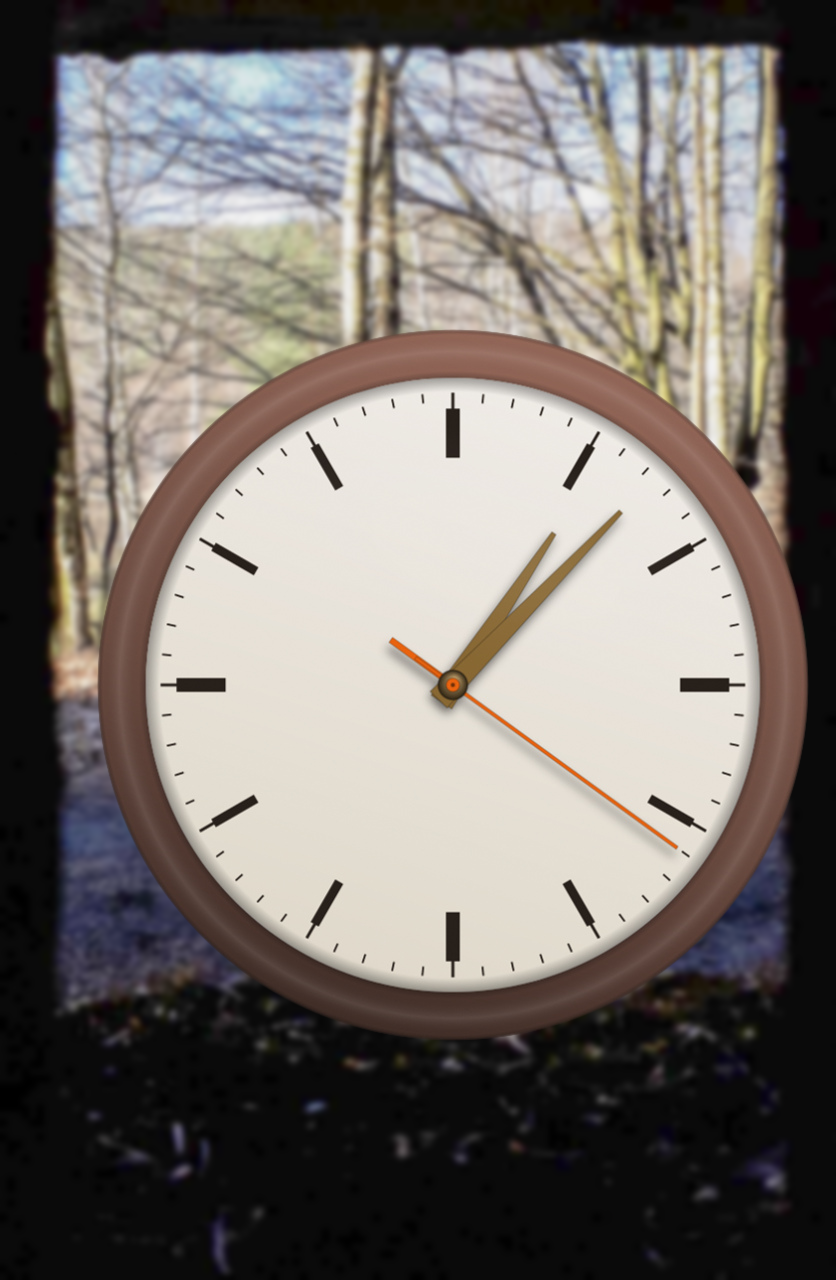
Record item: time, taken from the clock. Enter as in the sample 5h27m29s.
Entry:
1h07m21s
